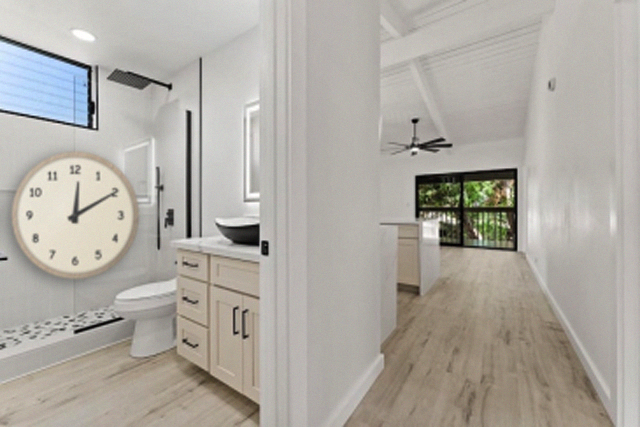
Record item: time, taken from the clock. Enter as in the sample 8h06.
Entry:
12h10
